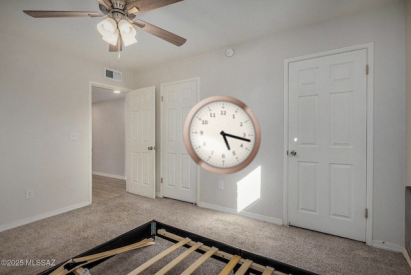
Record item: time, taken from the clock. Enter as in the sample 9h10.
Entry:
5h17
